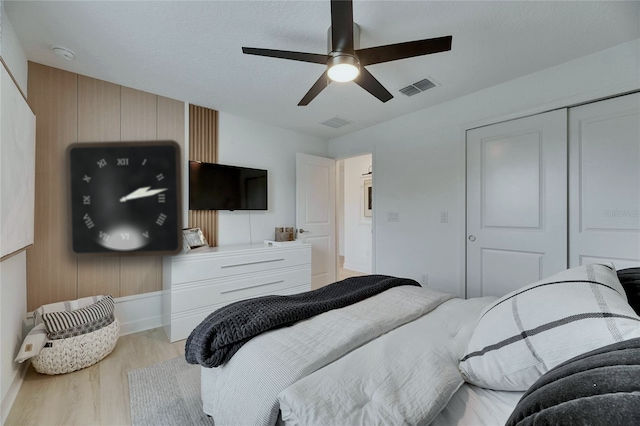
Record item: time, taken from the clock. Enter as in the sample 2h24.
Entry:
2h13
